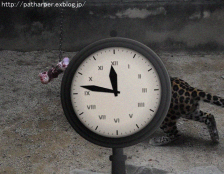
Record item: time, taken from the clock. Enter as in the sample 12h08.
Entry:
11h47
